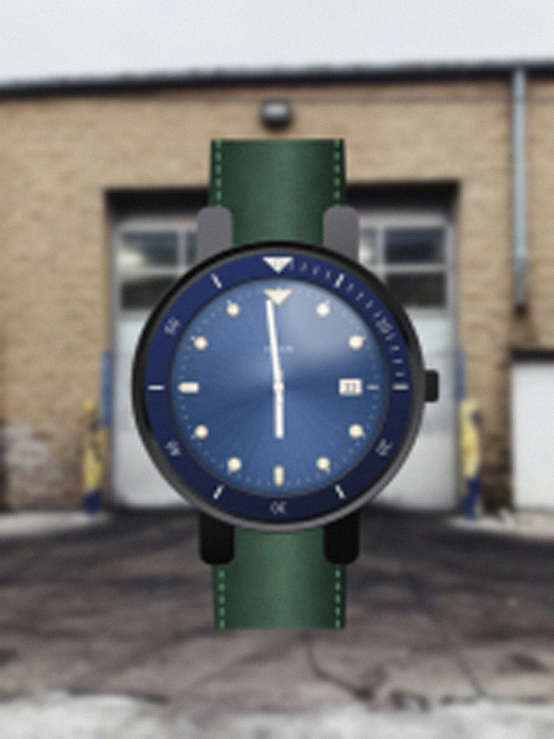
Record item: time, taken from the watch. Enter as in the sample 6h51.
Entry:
5h59
